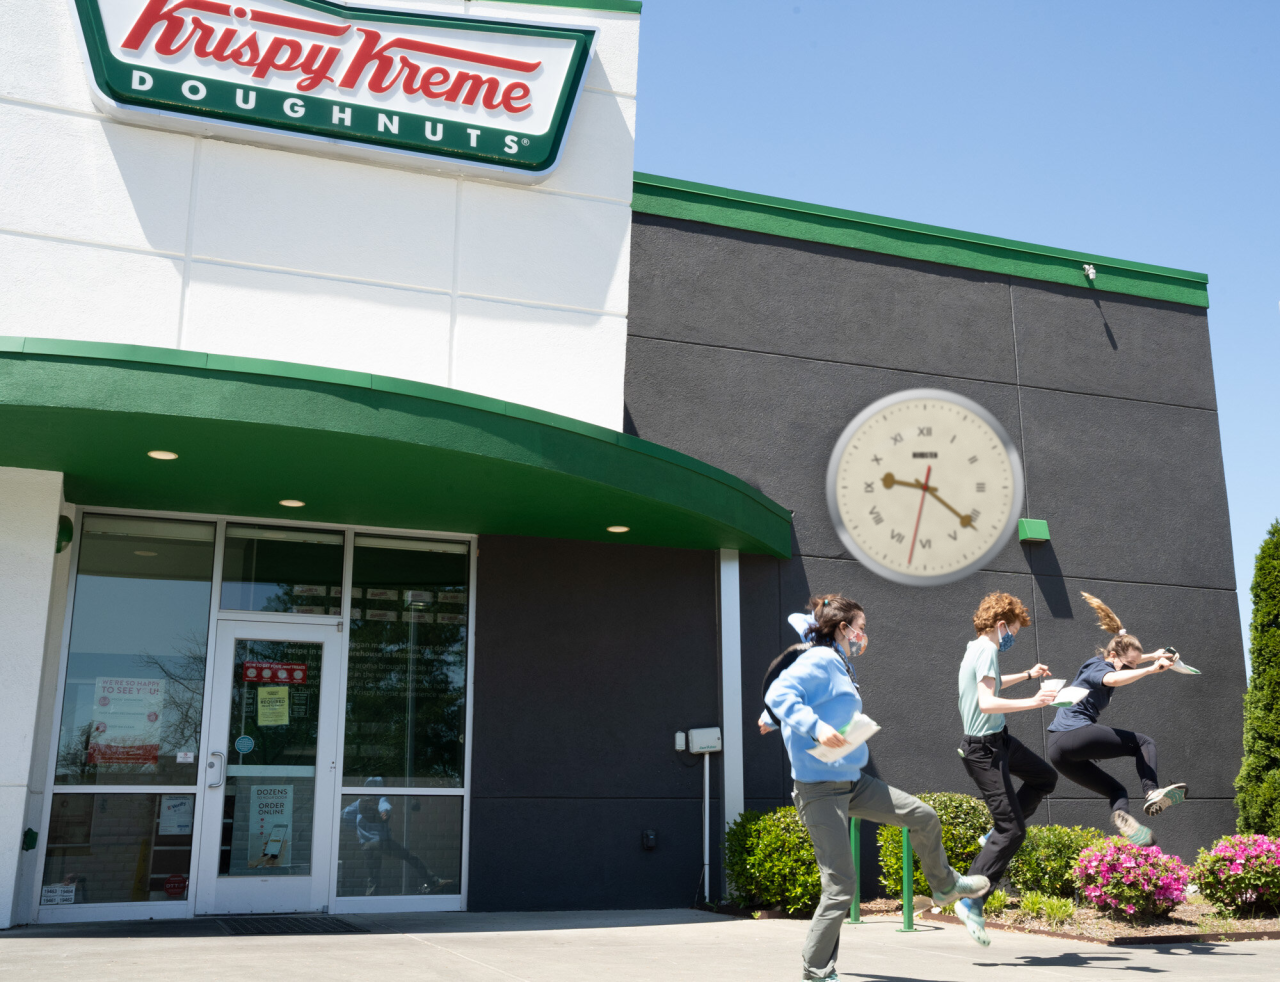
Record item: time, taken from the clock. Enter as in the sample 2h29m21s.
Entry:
9h21m32s
